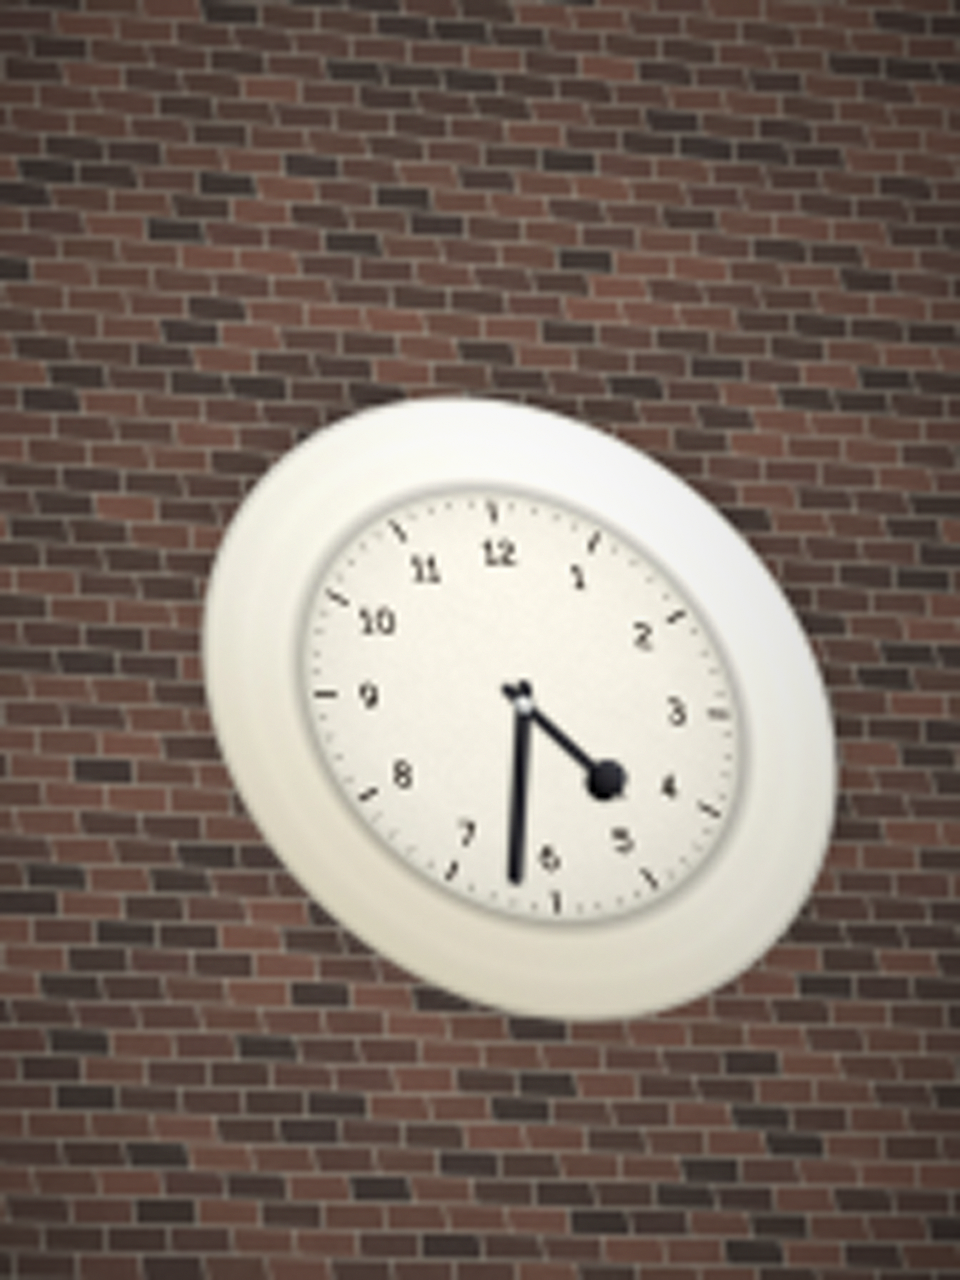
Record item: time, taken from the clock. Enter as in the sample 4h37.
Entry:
4h32
